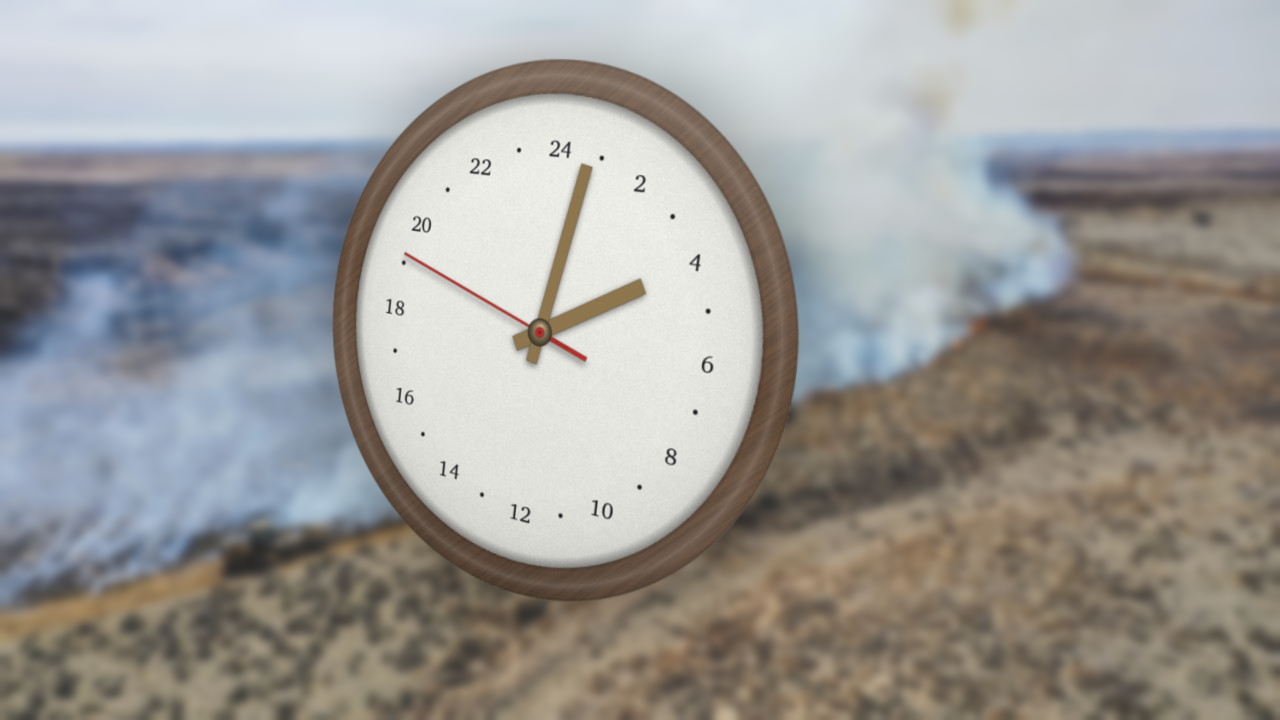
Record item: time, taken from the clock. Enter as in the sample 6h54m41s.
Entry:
4h01m48s
